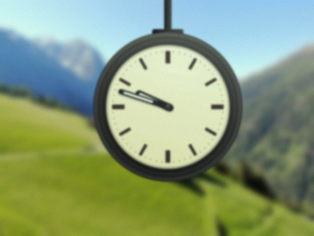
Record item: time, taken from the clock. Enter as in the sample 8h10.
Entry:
9h48
